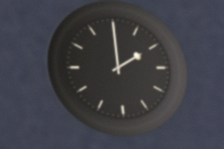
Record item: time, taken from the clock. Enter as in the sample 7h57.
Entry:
2h00
